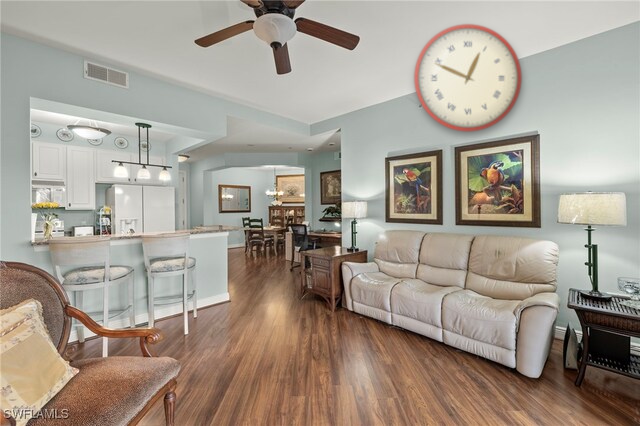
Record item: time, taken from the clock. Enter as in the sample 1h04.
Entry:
12h49
